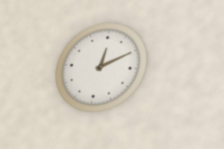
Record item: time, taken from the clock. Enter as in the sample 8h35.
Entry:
12h10
